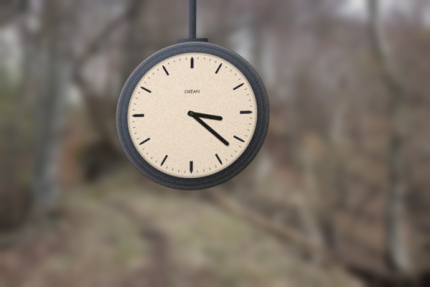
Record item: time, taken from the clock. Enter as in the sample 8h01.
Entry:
3h22
